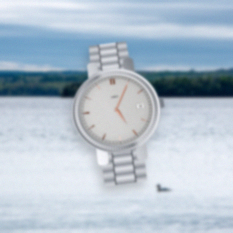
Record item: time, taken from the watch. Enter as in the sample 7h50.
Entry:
5h05
